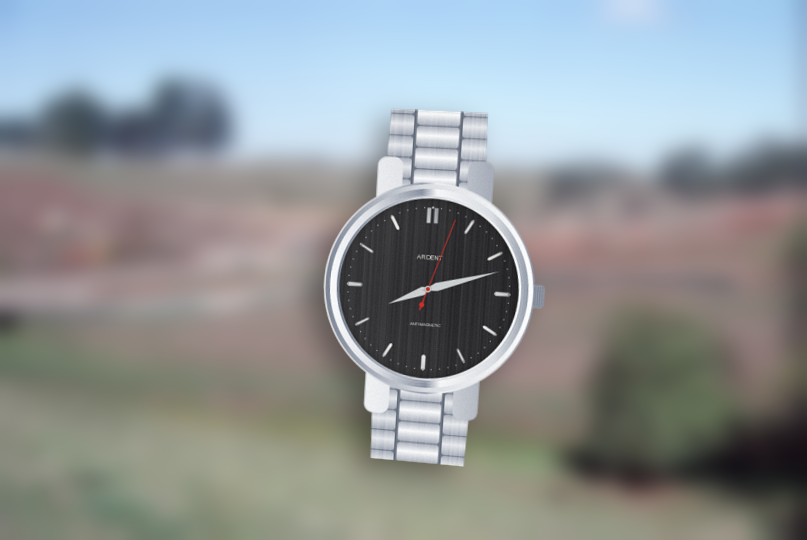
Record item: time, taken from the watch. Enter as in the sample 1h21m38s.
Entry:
8h12m03s
